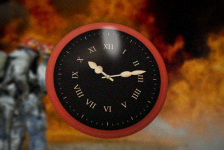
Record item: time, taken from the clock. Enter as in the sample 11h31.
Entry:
10h13
